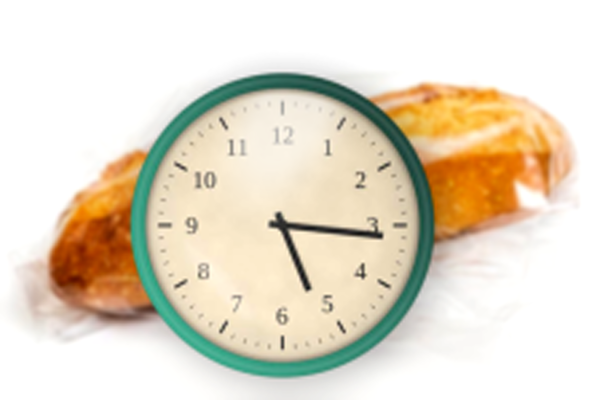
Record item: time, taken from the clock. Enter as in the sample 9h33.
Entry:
5h16
